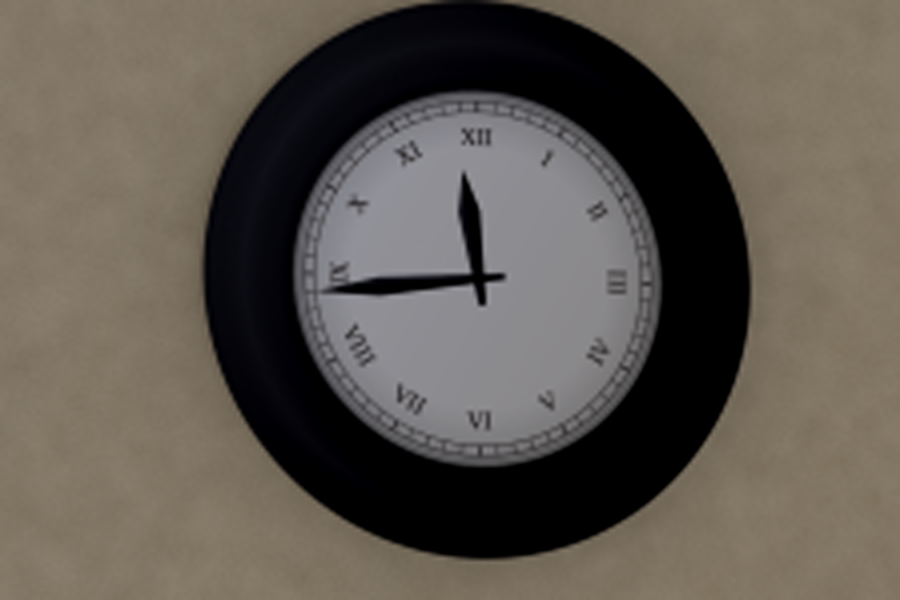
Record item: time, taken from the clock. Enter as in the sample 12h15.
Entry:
11h44
